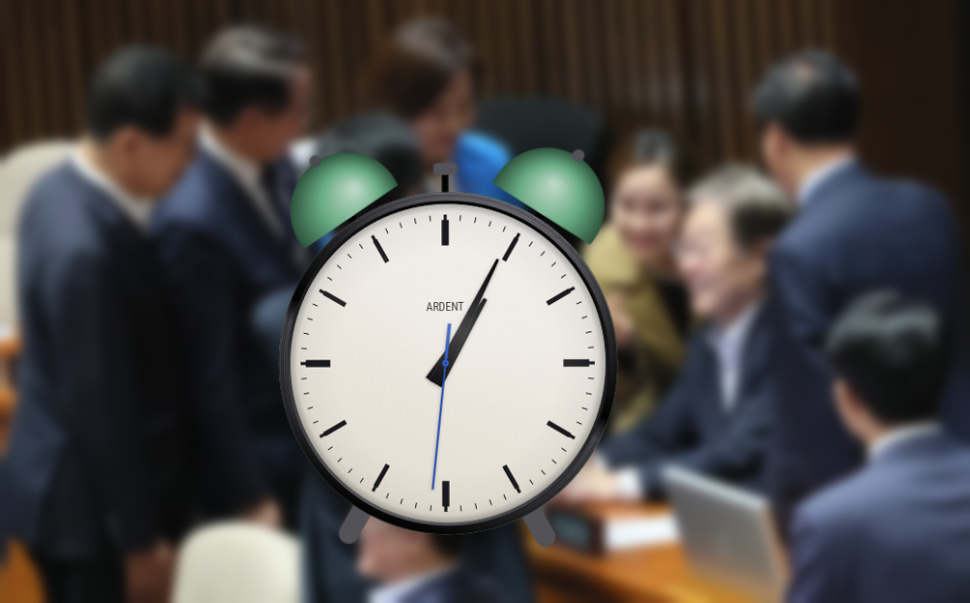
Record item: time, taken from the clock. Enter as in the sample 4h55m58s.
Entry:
1h04m31s
